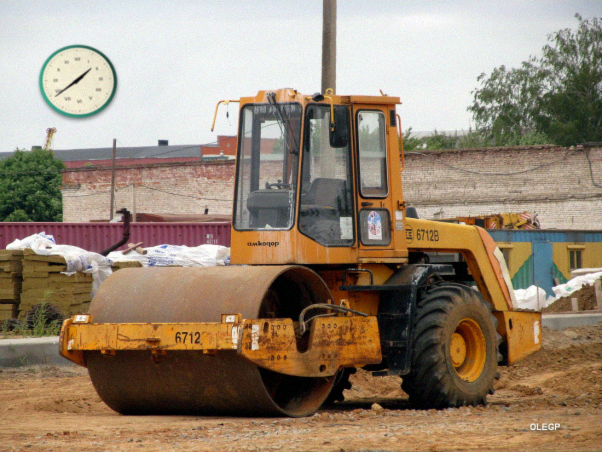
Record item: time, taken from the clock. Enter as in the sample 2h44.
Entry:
1h39
